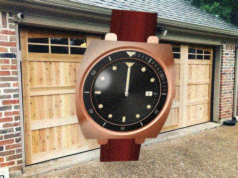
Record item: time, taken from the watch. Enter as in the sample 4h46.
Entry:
12h00
